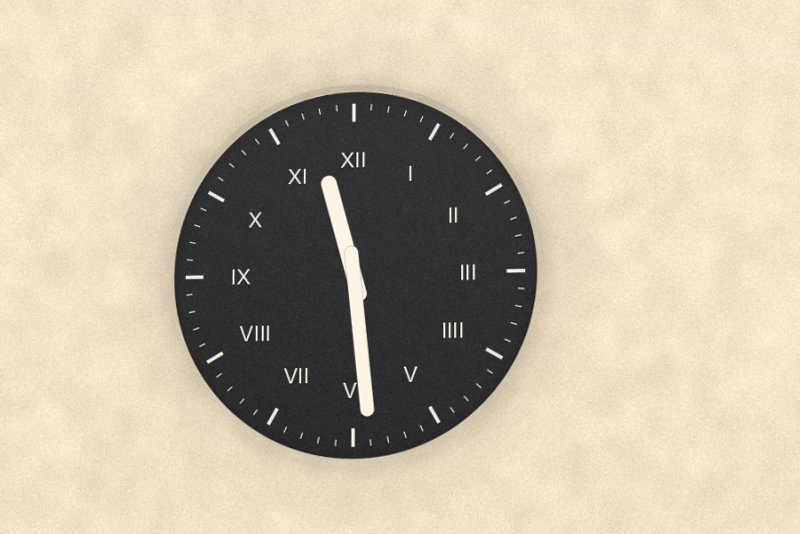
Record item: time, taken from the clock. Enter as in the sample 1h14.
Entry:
11h29
